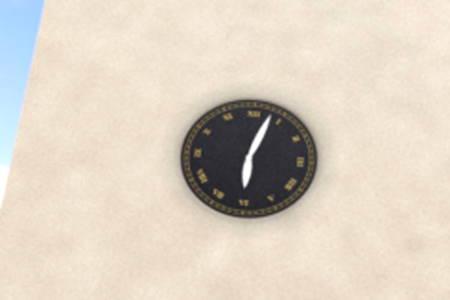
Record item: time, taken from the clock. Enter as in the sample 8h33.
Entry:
6h03
